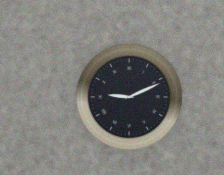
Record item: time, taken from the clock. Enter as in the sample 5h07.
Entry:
9h11
